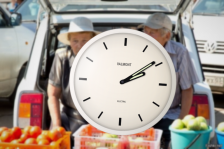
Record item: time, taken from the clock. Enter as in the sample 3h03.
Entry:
2h09
